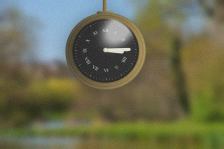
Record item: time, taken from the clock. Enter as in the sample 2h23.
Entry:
3h15
